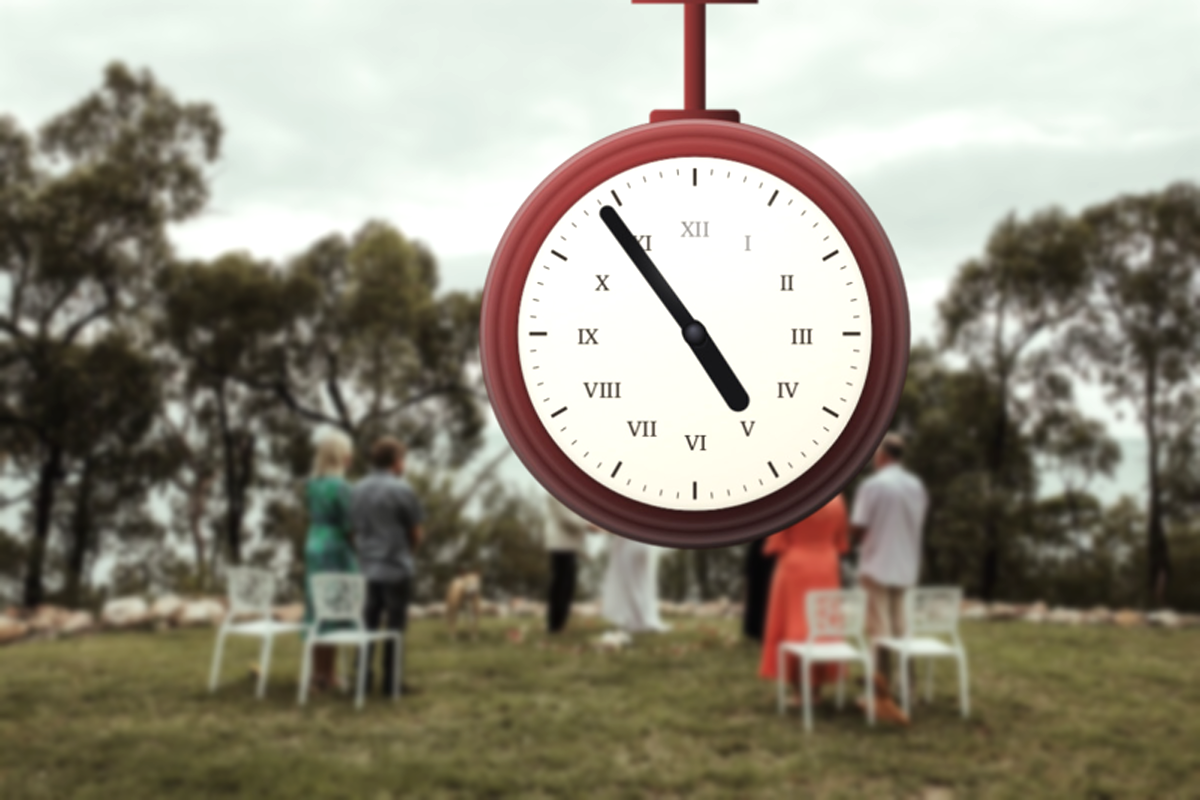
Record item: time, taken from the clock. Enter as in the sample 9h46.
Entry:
4h54
